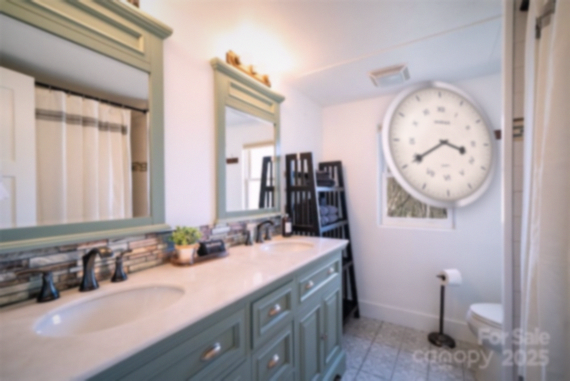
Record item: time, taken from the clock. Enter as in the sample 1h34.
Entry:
3h40
